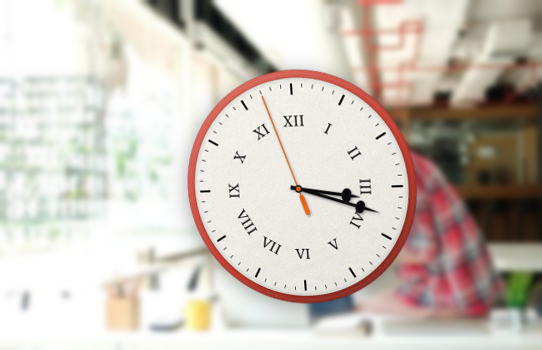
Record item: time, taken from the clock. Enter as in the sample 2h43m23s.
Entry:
3h17m57s
